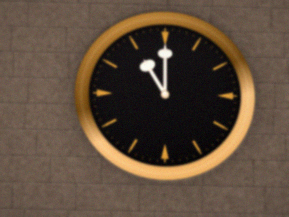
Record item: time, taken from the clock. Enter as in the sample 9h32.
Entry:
11h00
